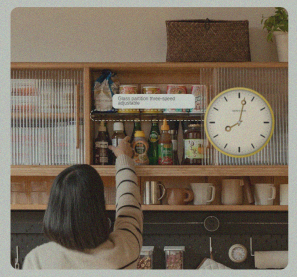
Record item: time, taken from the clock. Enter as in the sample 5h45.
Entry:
8h02
